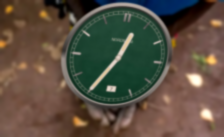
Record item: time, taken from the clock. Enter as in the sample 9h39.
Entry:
12h35
